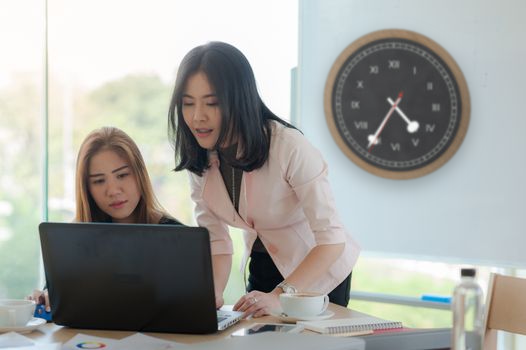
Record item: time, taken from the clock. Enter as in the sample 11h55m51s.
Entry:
4h35m35s
